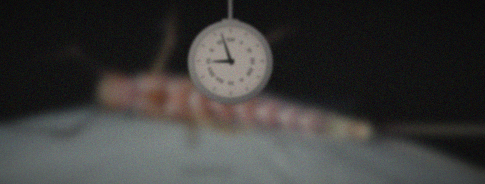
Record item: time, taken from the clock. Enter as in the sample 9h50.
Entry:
8h57
